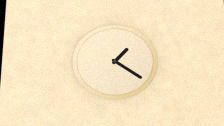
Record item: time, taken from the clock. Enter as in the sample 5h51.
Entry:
1h21
